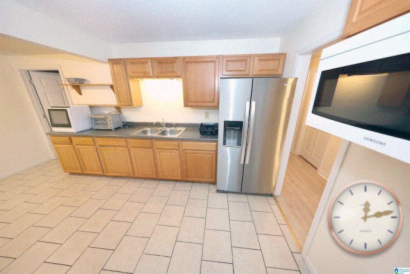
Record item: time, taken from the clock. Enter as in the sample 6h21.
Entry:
12h13
